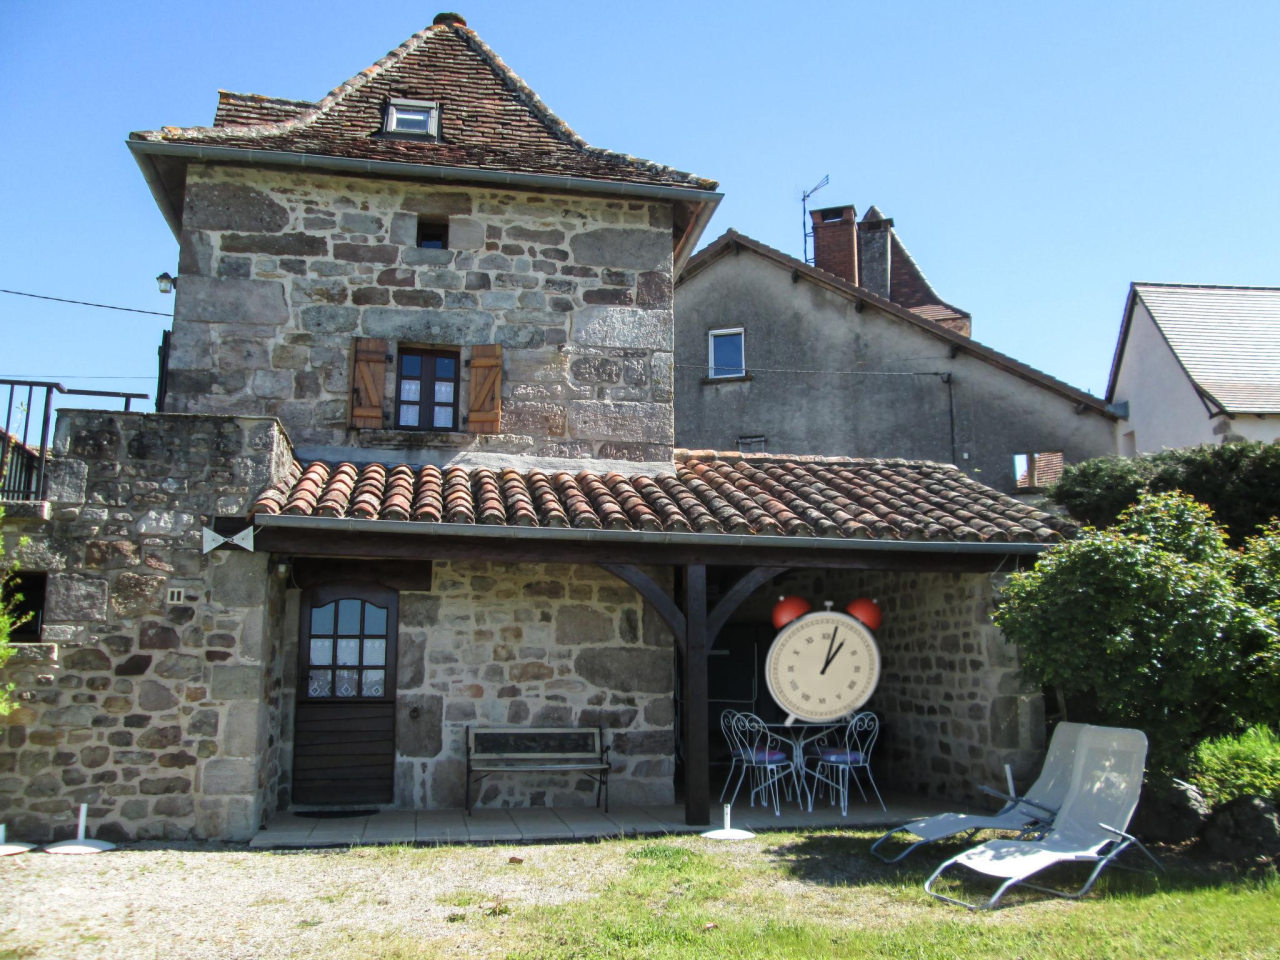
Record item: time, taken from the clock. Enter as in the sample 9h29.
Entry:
1h02
